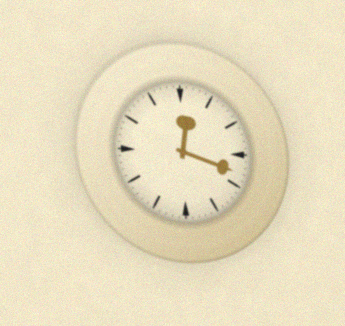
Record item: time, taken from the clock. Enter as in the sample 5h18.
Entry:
12h18
